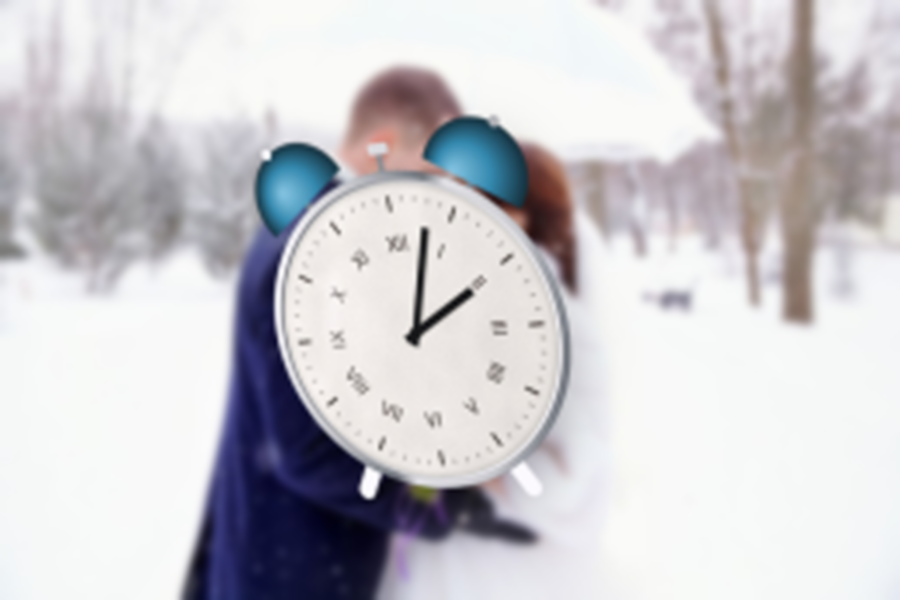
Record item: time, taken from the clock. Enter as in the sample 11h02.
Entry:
2h03
